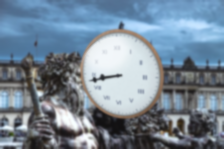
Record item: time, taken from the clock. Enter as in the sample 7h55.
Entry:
8h43
